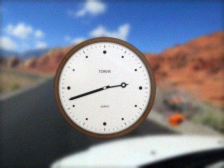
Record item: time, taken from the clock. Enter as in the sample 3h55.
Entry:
2h42
